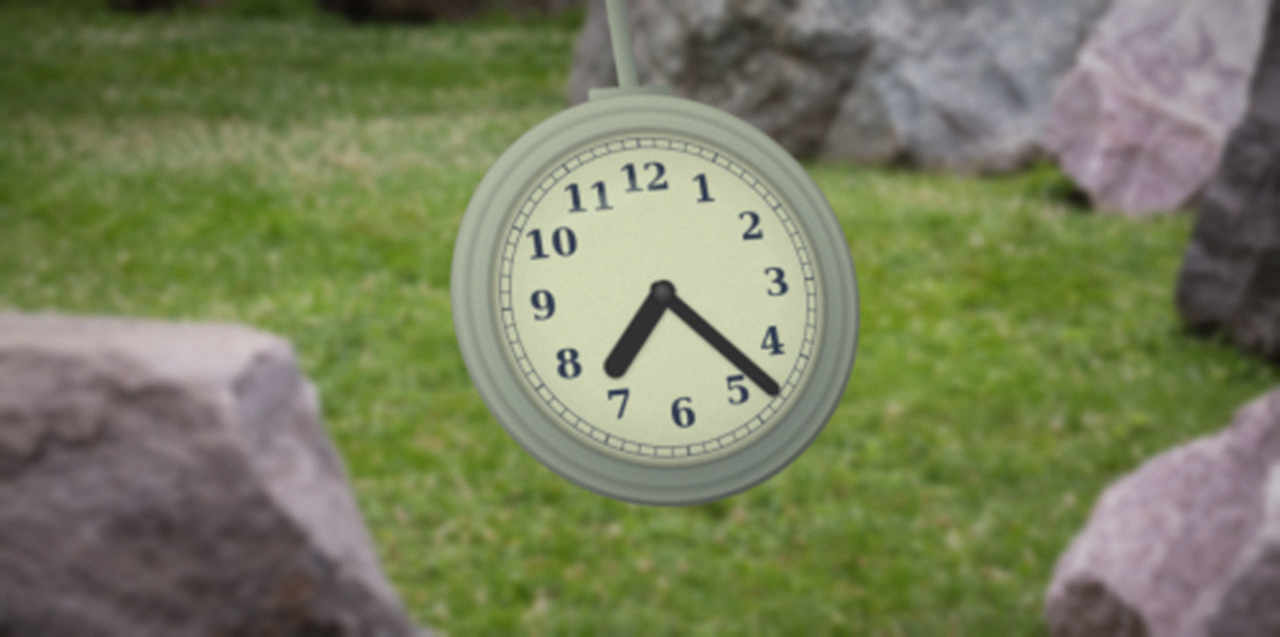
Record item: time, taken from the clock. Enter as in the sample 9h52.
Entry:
7h23
